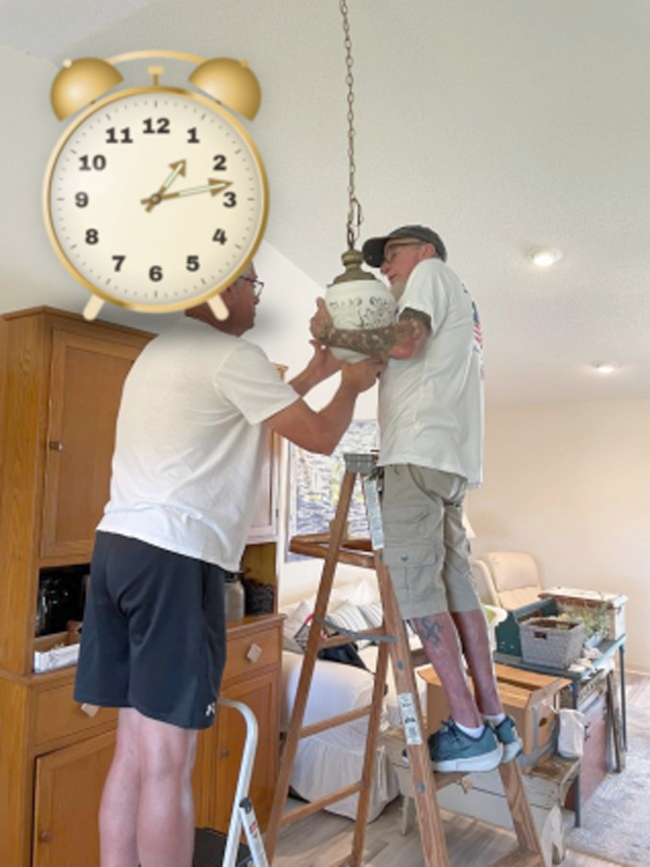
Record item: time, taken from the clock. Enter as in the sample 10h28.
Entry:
1h13
